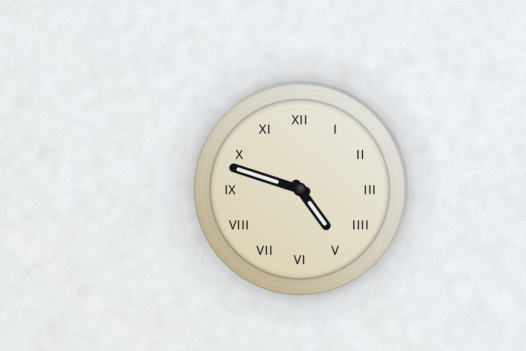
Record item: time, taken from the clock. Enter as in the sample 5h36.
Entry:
4h48
